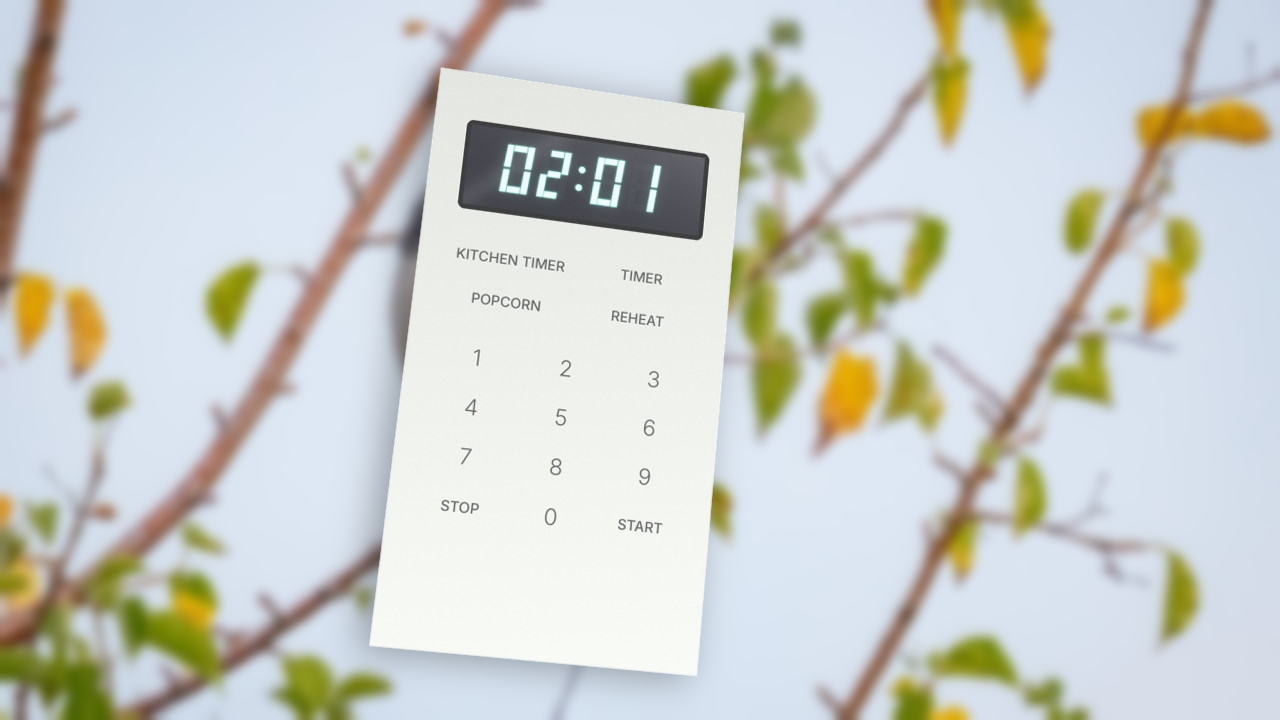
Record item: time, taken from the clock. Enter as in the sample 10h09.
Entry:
2h01
